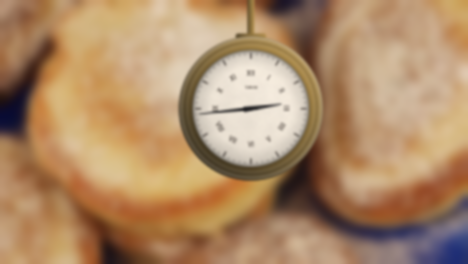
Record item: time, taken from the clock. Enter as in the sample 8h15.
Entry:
2h44
